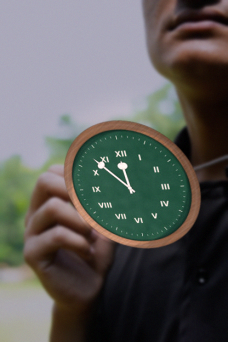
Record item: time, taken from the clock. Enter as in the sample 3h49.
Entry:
11h53
